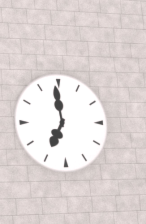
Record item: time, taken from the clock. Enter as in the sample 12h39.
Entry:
6h59
